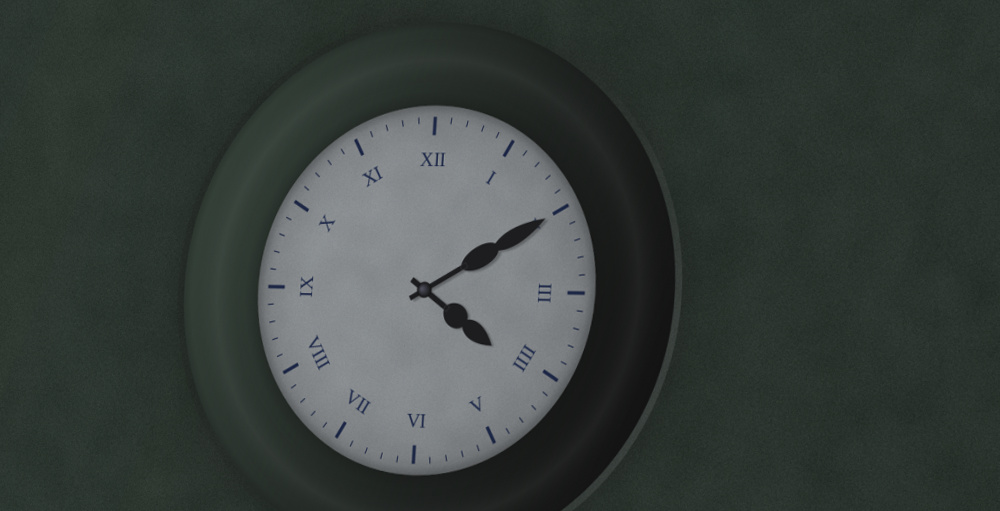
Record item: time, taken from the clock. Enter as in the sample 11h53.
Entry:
4h10
